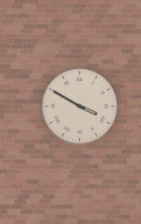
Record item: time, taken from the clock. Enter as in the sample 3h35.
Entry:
3h50
